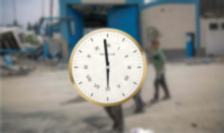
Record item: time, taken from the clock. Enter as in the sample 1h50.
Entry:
5h59
